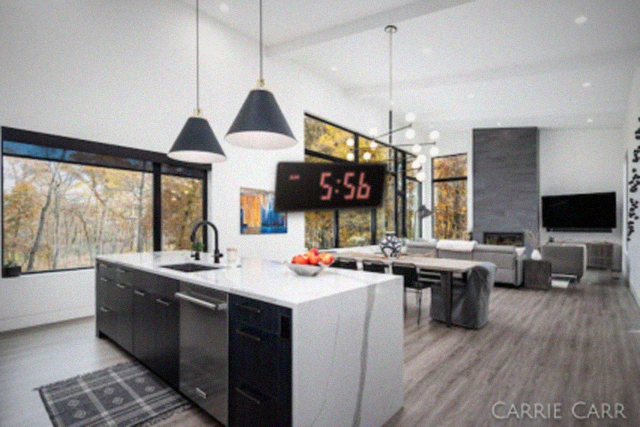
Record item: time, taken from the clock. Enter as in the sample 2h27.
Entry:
5h56
